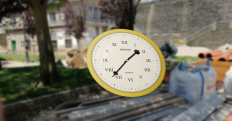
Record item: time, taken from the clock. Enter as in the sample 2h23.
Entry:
1h37
